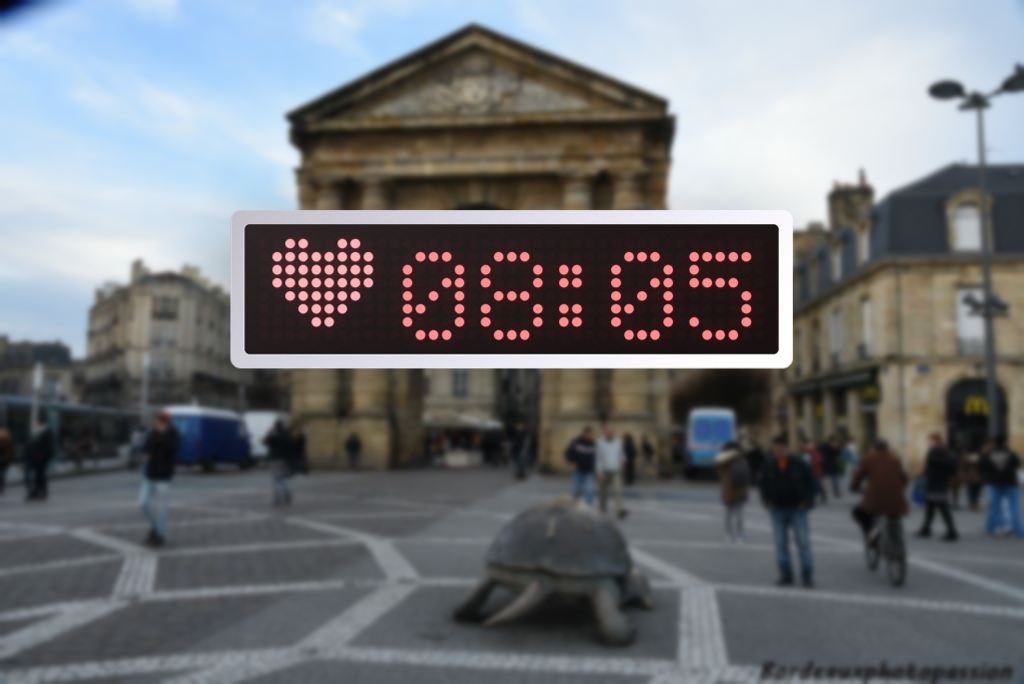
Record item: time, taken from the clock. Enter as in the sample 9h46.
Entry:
8h05
